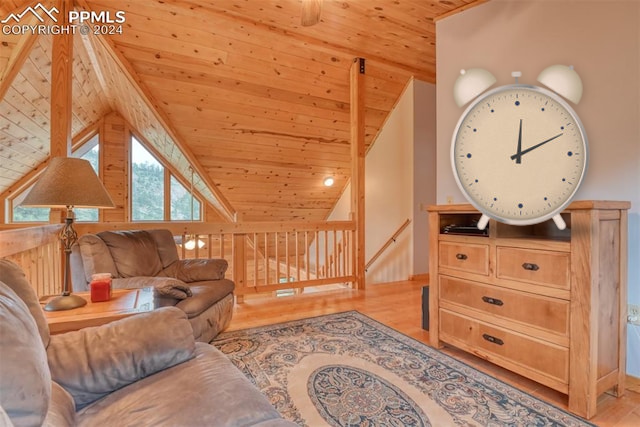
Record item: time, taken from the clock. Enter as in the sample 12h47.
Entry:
12h11
